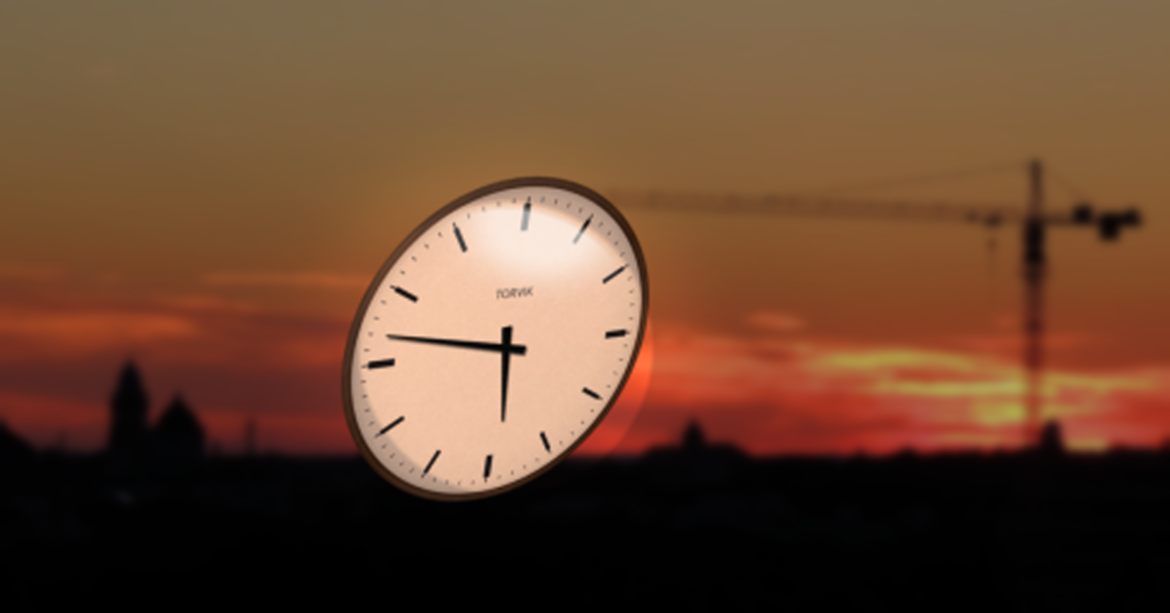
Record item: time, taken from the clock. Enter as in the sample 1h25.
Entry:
5h47
